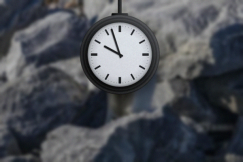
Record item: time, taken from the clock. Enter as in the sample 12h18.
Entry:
9h57
